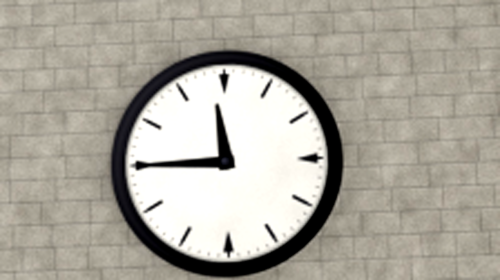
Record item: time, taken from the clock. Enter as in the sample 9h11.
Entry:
11h45
